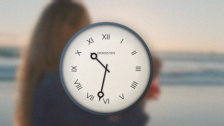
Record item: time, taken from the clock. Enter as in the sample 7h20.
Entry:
10h32
